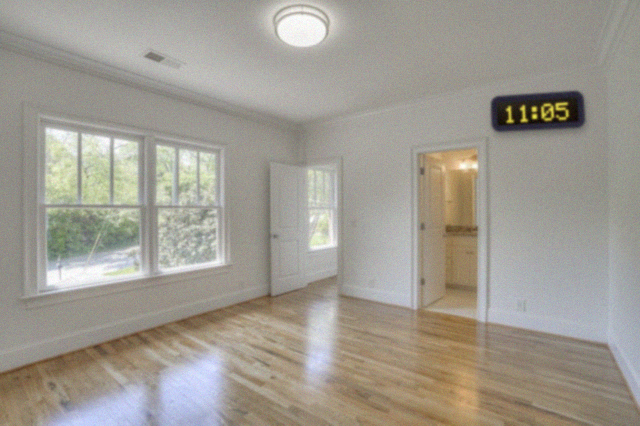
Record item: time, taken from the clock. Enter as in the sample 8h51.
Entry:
11h05
